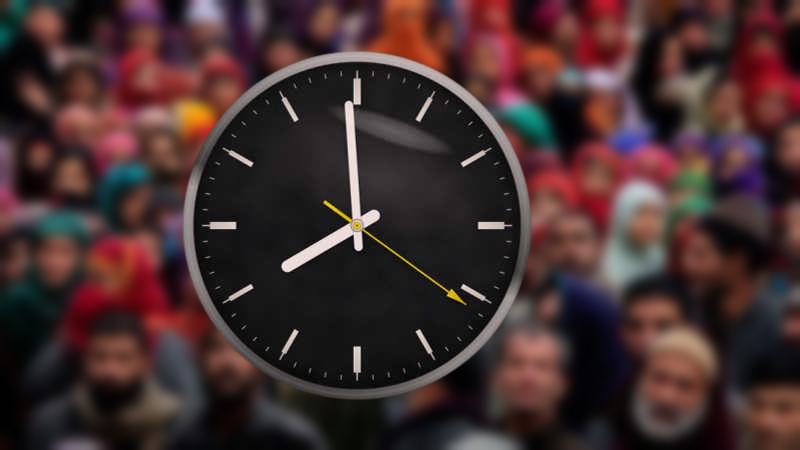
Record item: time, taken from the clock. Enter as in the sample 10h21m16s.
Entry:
7h59m21s
